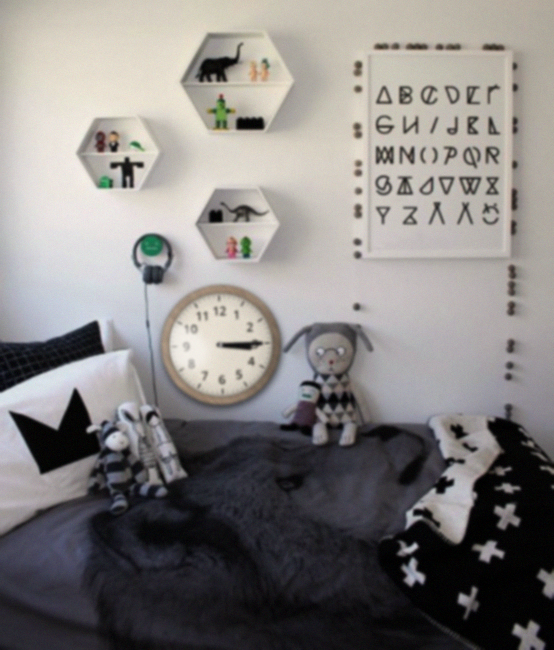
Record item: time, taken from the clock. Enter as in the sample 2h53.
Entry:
3h15
